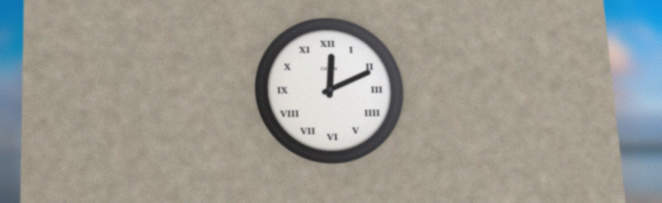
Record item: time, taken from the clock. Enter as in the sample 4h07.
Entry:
12h11
